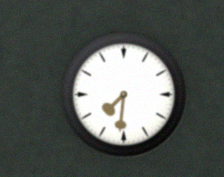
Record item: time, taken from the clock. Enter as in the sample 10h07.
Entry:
7h31
